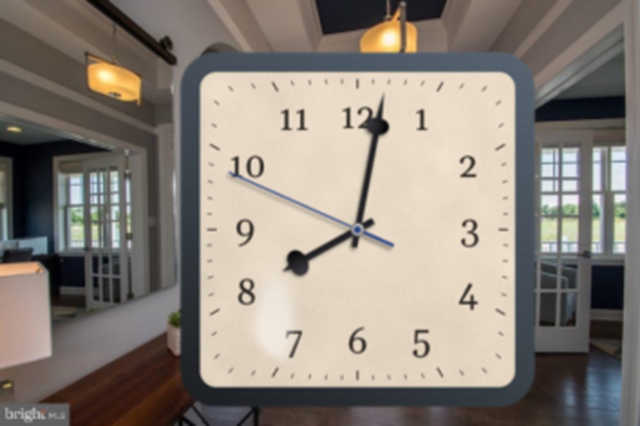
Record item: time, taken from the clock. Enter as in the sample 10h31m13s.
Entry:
8h01m49s
